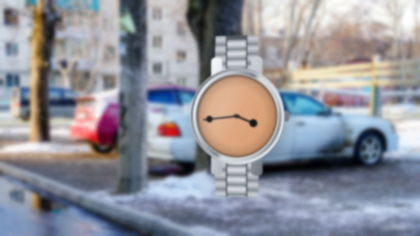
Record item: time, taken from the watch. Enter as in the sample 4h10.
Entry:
3h44
